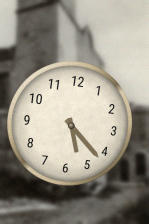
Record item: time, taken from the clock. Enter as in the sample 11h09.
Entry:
5h22
